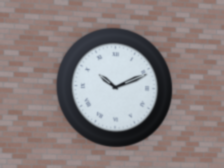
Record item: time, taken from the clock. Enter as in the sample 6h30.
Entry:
10h11
